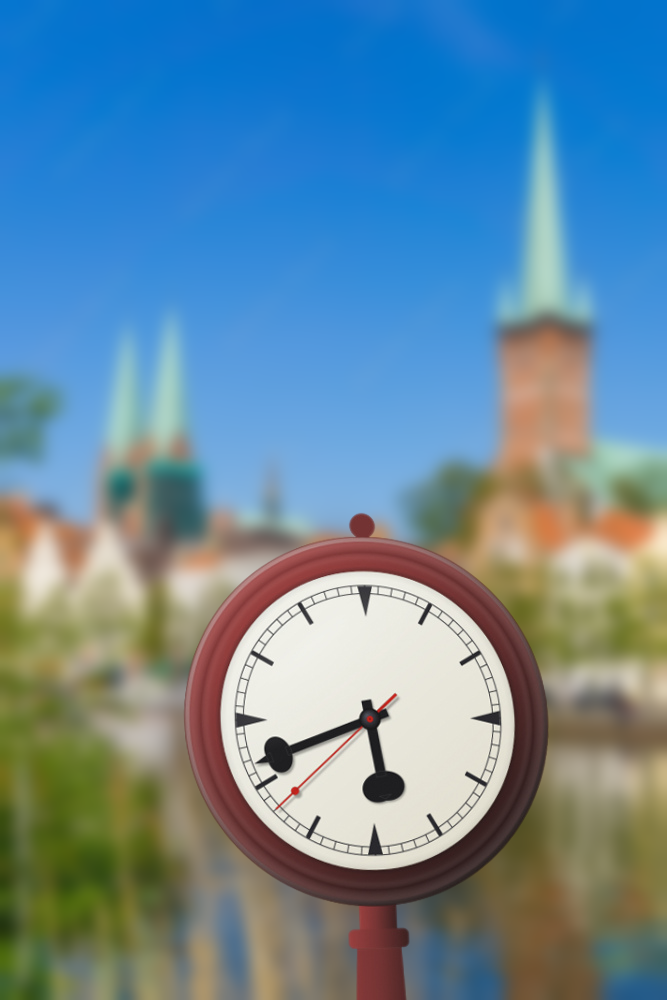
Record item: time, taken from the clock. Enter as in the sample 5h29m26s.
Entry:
5h41m38s
